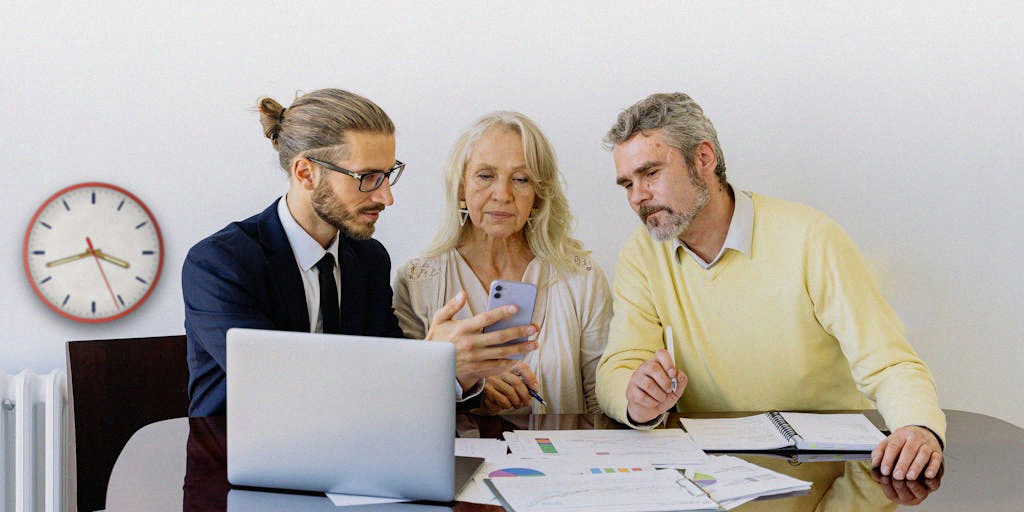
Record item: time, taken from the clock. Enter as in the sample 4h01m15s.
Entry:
3h42m26s
